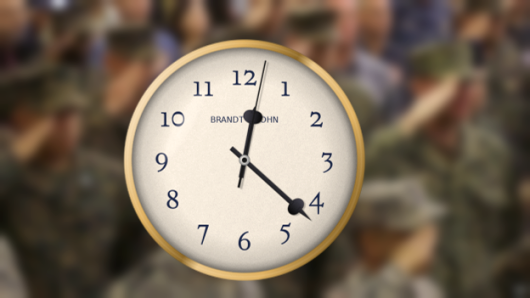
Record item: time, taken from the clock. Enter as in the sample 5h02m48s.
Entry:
12h22m02s
